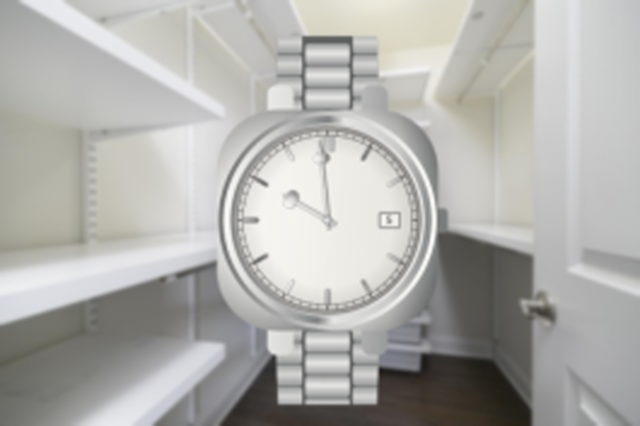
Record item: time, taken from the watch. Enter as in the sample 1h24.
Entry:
9h59
